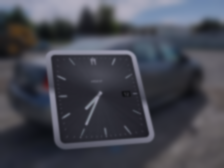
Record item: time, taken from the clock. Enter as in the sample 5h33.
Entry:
7h35
